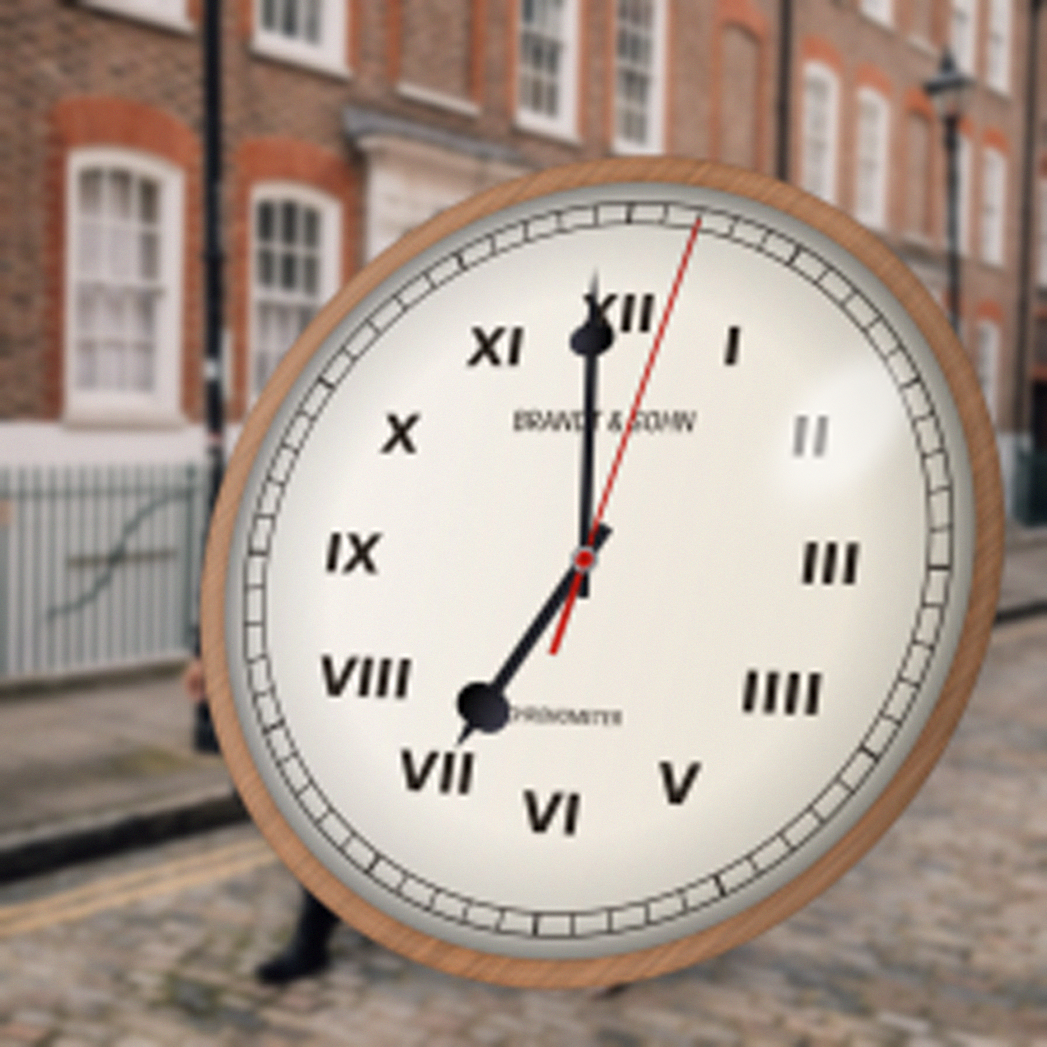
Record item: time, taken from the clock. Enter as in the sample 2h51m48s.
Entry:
6h59m02s
